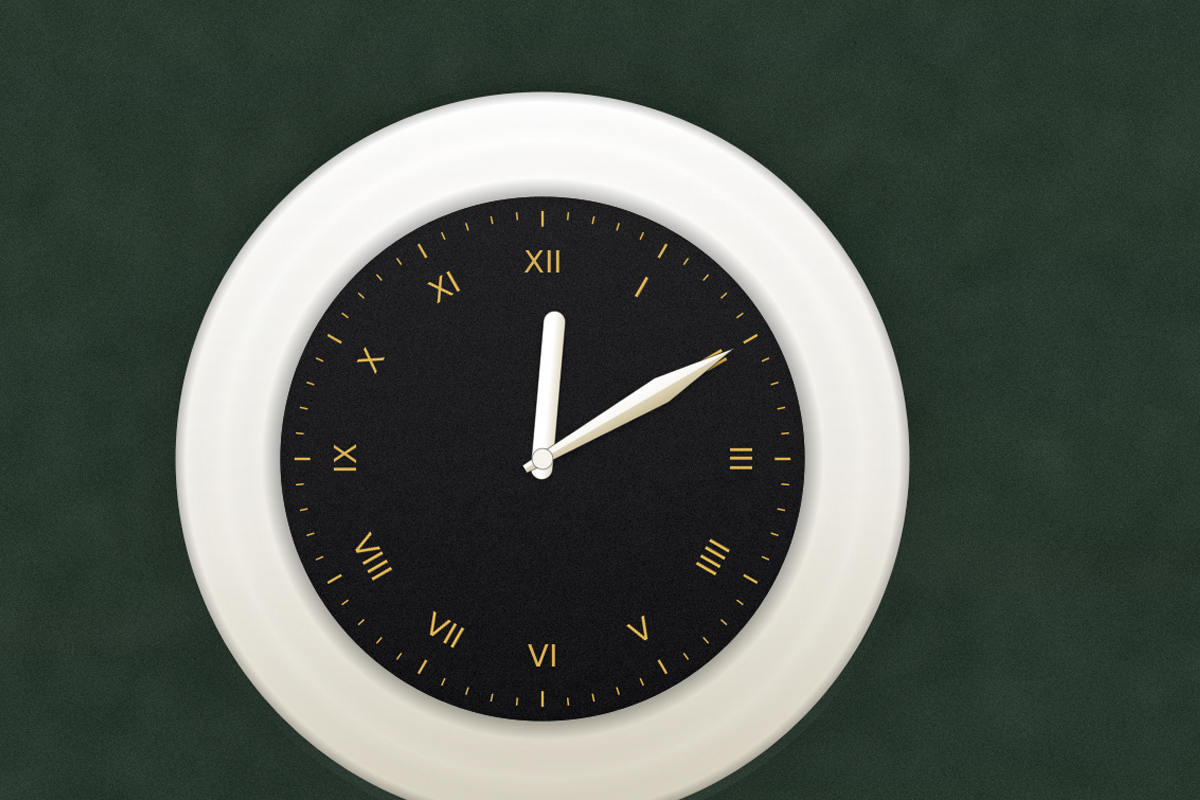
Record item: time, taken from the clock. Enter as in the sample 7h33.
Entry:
12h10
